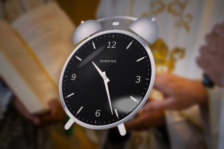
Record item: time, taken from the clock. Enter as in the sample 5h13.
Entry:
10h26
